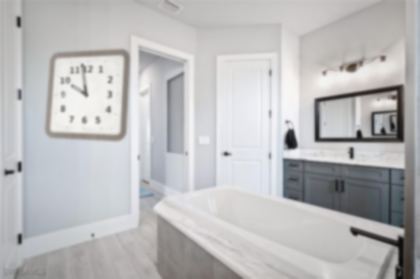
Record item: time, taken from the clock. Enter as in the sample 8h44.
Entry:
9h58
